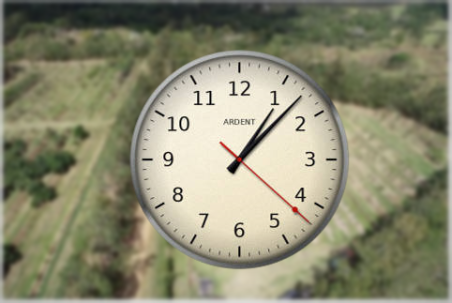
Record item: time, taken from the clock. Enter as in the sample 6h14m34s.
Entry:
1h07m22s
